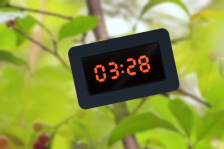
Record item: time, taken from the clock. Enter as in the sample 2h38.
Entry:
3h28
